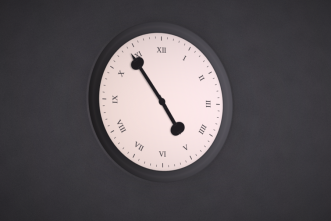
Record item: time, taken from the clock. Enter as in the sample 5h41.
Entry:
4h54
